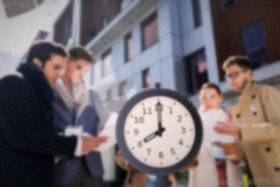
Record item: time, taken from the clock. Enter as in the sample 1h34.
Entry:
8h00
